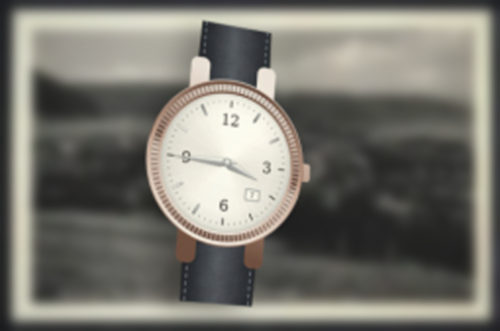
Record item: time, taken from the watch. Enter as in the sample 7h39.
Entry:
3h45
